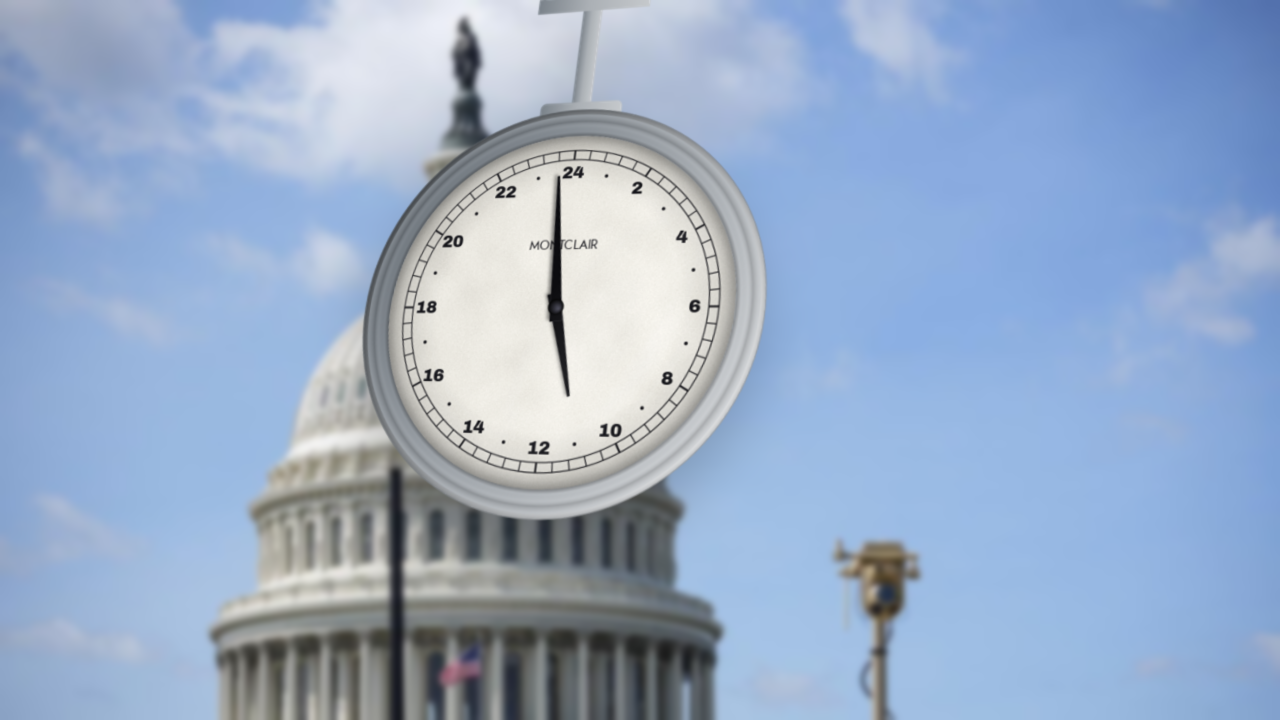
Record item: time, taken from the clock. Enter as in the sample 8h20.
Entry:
10h59
